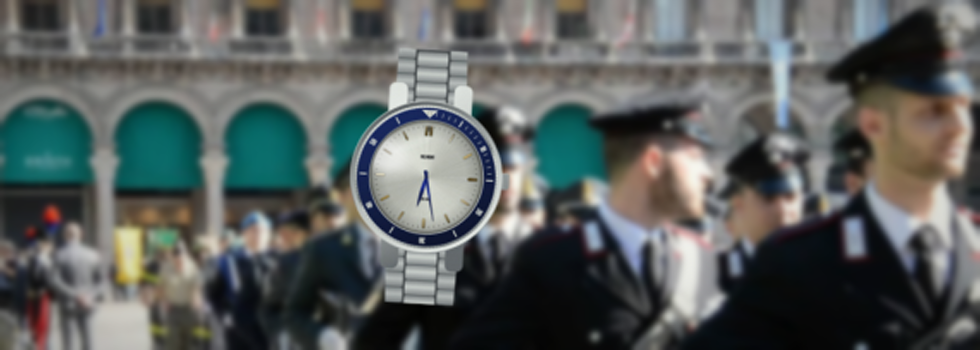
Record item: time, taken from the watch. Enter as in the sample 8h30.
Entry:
6h28
